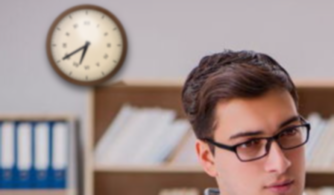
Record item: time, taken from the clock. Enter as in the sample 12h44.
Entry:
6h40
